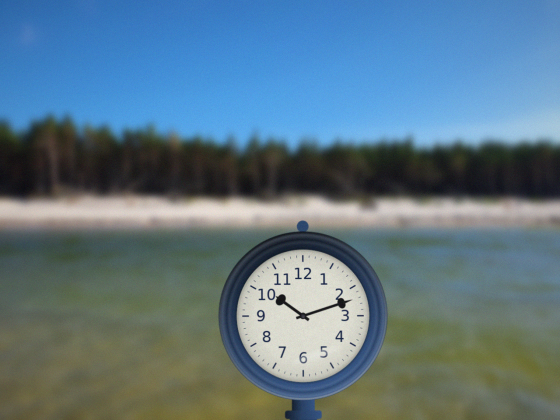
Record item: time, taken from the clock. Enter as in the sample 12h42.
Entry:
10h12
